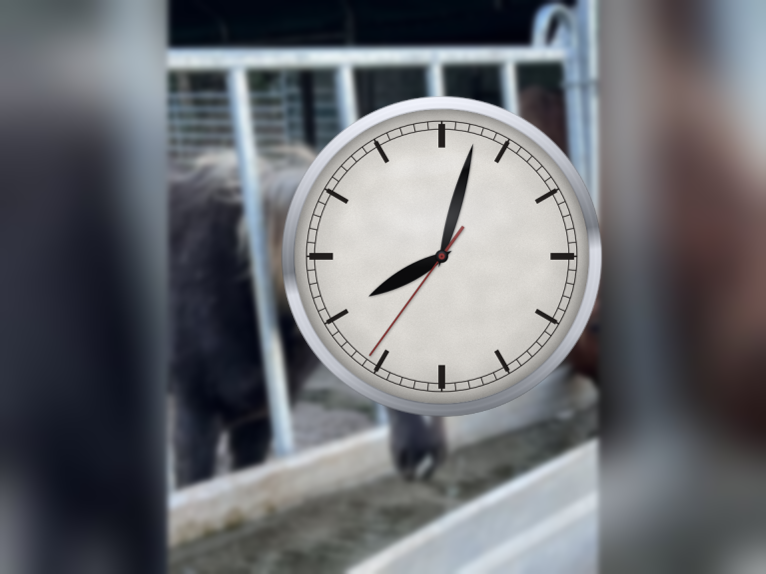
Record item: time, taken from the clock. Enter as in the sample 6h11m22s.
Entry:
8h02m36s
